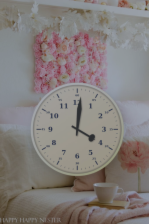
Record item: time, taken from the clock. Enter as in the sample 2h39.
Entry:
4h01
